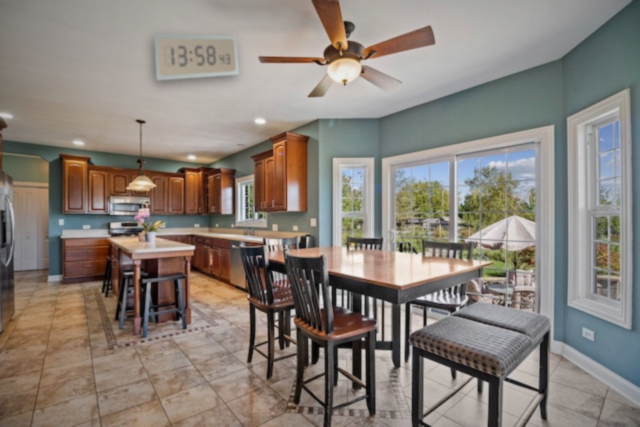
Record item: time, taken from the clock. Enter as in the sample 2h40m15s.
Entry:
13h58m43s
